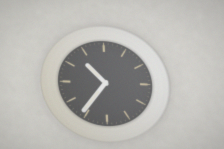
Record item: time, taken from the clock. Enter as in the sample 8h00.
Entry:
10h36
